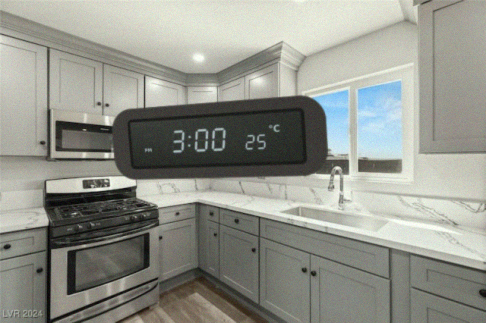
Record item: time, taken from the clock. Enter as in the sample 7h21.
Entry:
3h00
